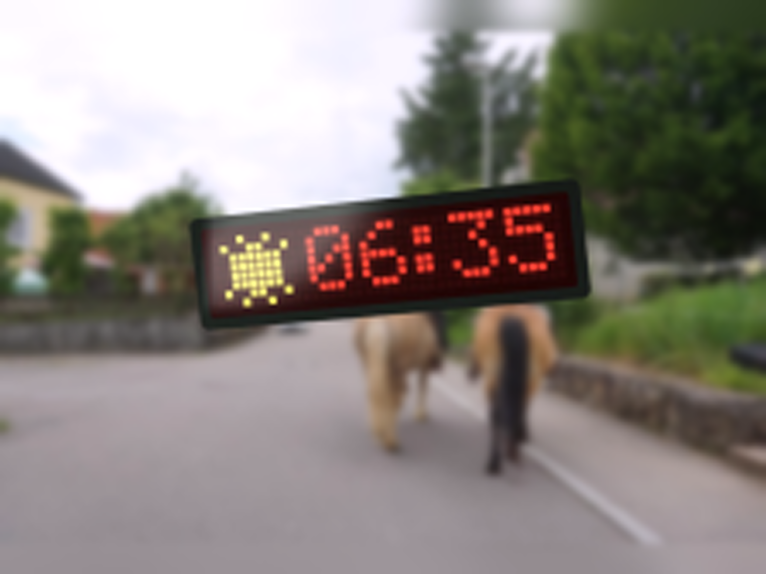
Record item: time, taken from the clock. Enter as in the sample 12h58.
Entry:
6h35
